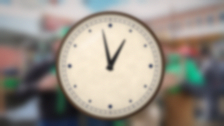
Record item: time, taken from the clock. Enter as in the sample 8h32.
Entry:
12h58
